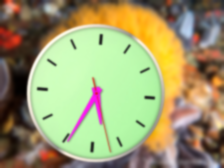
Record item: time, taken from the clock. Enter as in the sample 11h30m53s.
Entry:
5h34m27s
